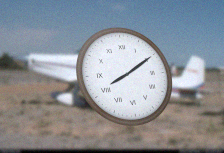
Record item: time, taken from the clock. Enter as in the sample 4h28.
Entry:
8h10
